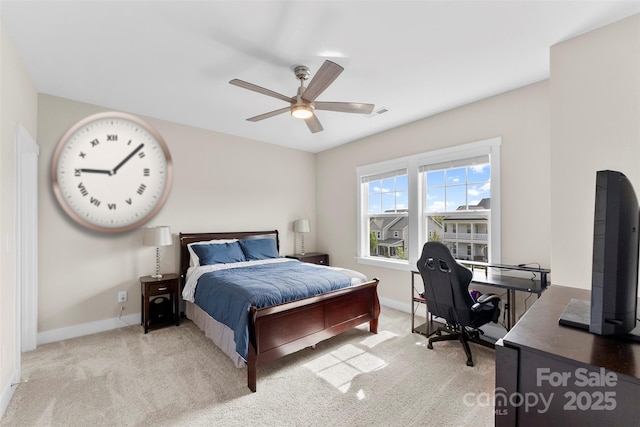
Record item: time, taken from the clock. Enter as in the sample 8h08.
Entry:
9h08
